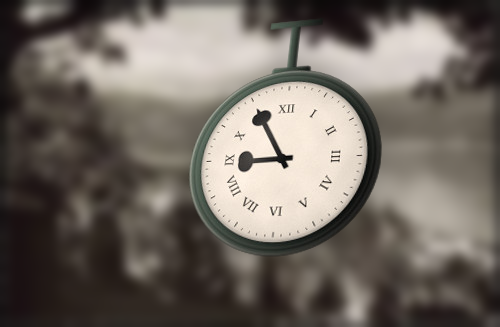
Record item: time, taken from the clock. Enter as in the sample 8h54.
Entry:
8h55
